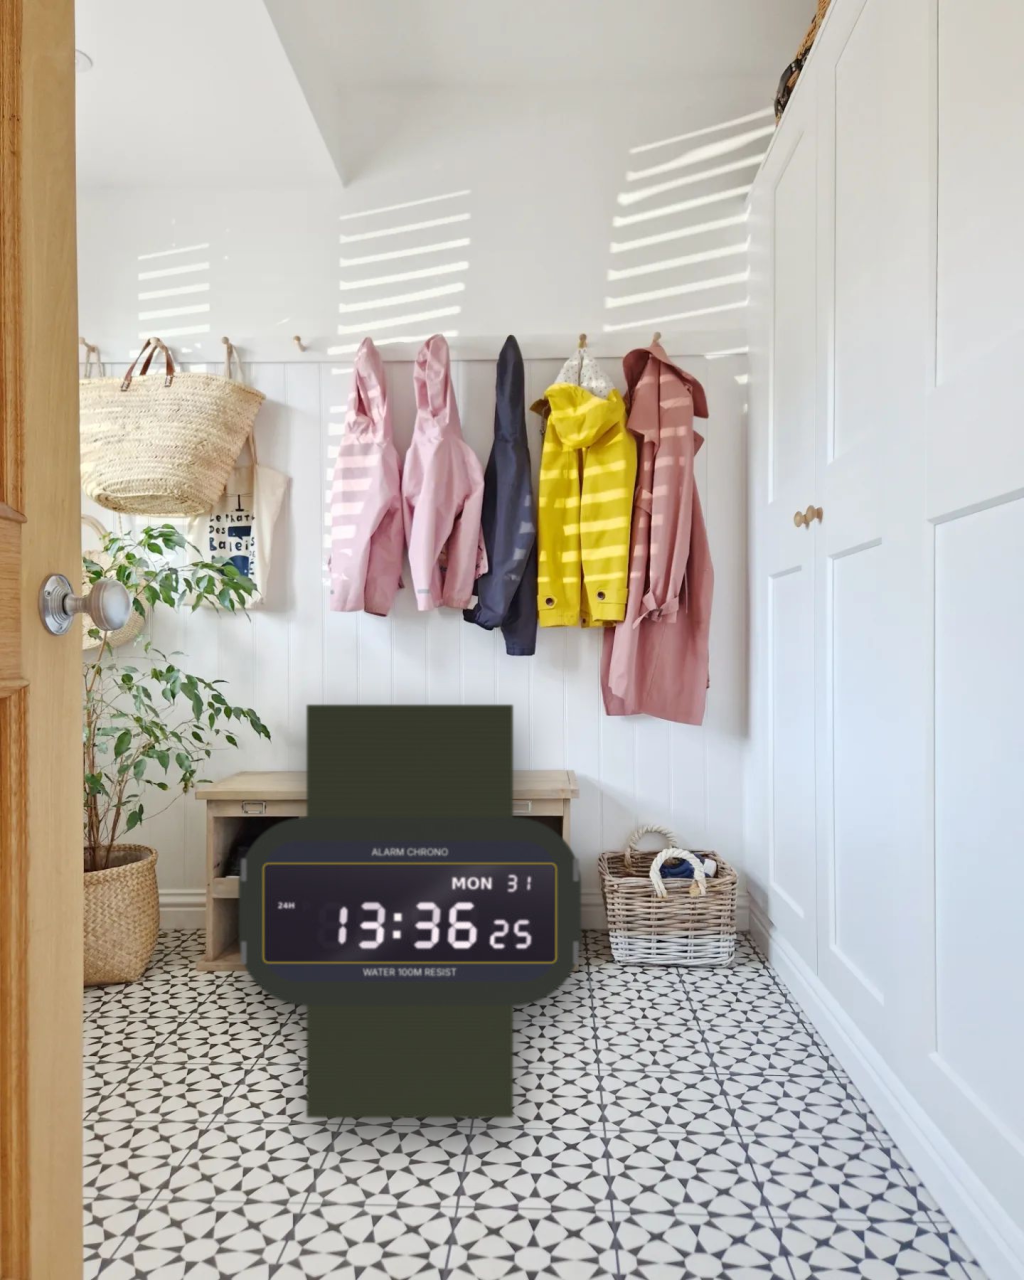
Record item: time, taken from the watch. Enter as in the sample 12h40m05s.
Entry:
13h36m25s
